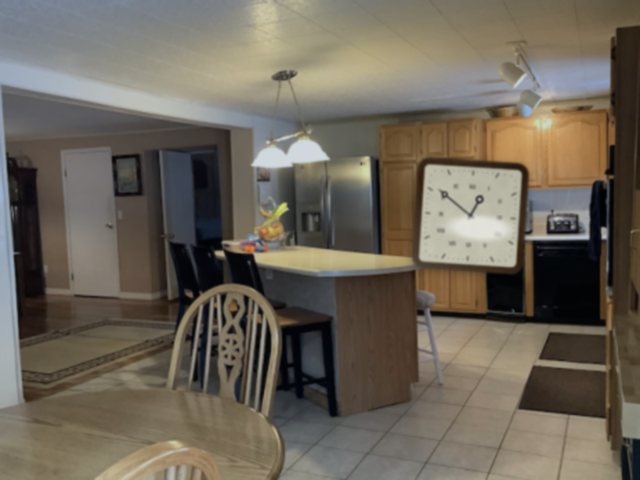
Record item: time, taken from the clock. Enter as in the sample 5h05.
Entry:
12h51
